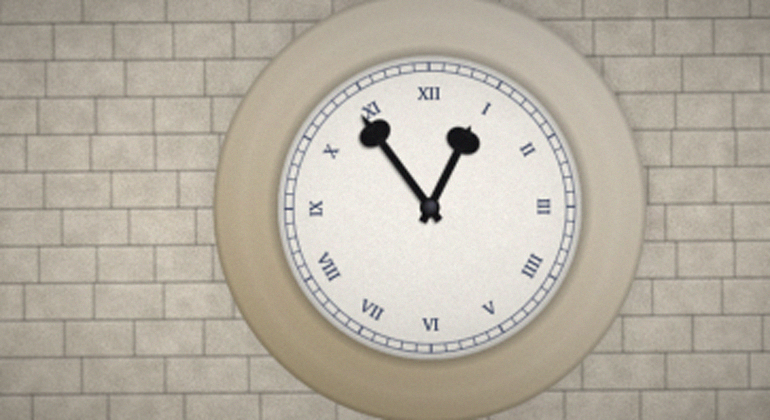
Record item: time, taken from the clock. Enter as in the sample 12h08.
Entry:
12h54
